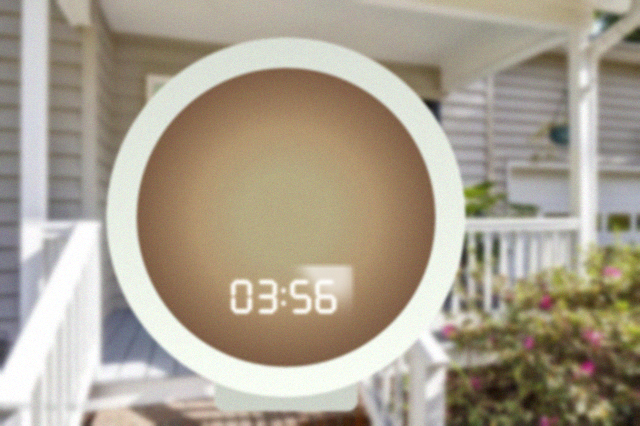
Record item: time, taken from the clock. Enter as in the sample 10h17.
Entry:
3h56
